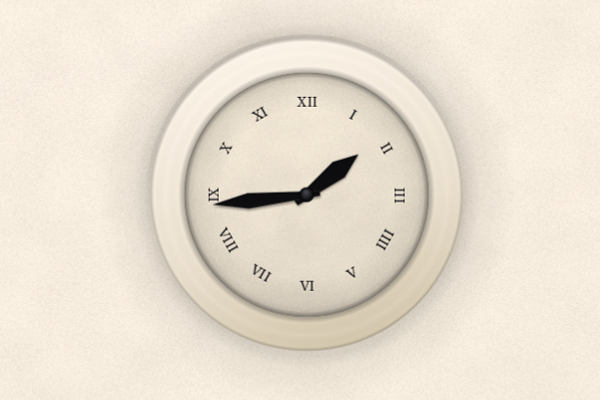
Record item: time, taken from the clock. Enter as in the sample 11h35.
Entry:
1h44
